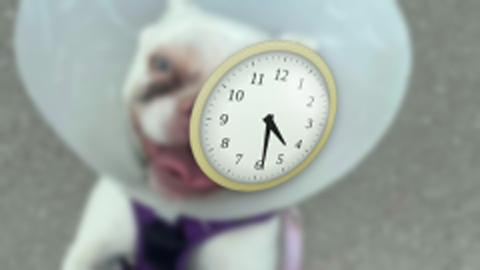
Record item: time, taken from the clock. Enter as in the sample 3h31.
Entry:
4h29
